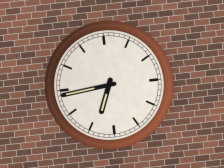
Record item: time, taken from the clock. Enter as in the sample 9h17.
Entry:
6h44
